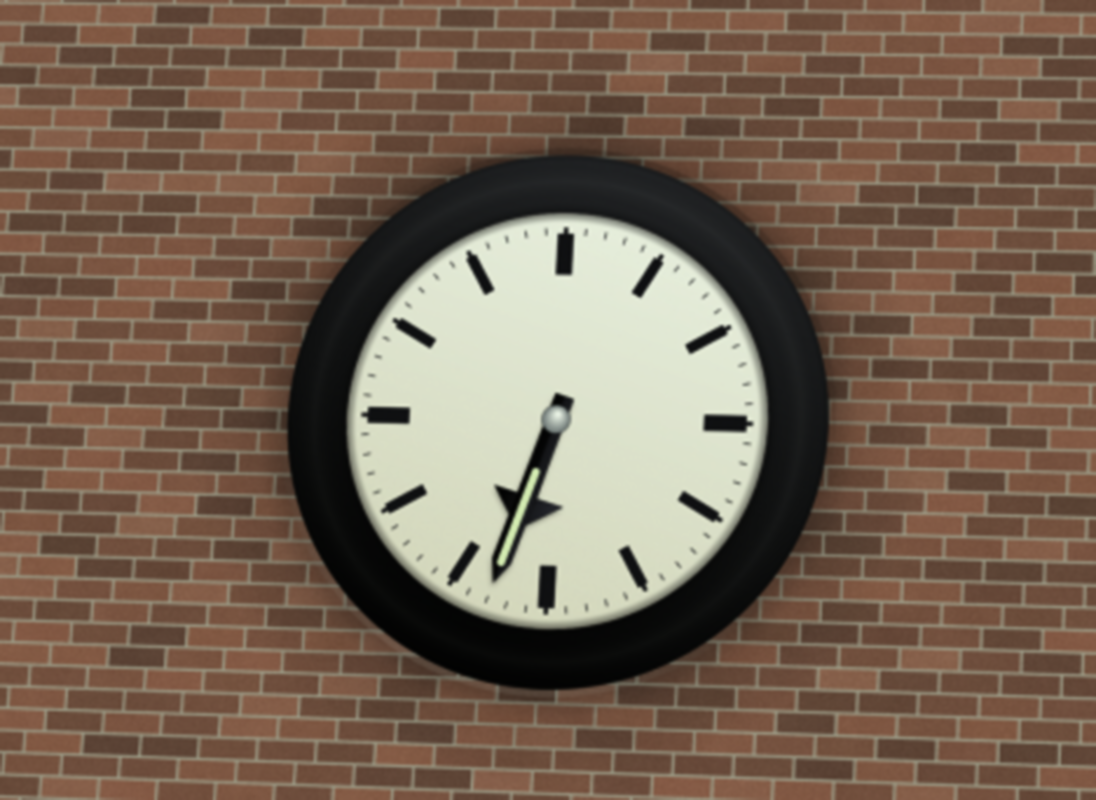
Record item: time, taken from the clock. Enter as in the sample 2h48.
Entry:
6h33
